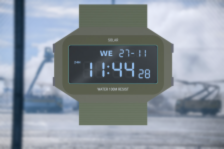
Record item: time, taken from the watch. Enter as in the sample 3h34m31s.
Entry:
11h44m28s
